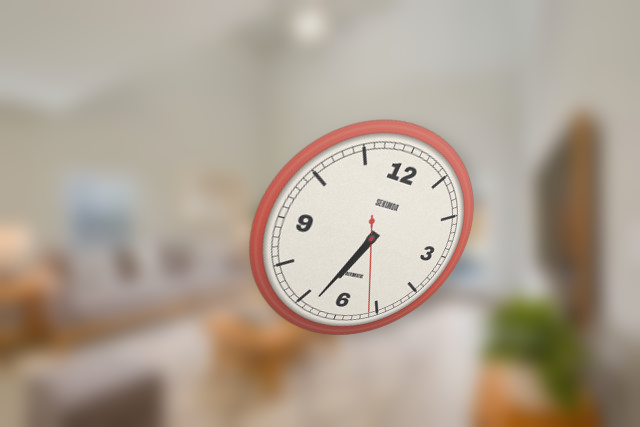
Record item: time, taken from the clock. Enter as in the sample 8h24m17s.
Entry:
6h33m26s
